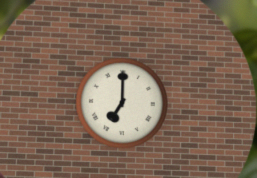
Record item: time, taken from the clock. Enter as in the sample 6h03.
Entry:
7h00
